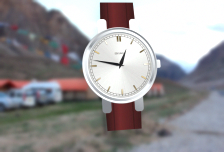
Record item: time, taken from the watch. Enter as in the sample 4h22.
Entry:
12h47
